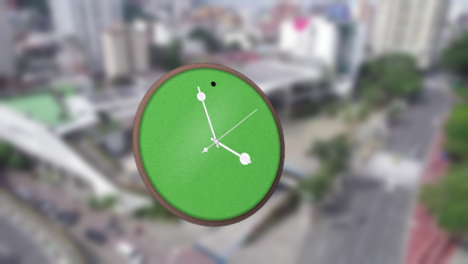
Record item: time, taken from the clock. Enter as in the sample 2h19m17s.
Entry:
3h57m09s
